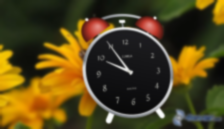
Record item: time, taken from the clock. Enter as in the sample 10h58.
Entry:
9h55
